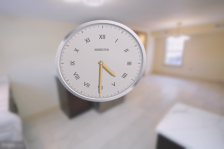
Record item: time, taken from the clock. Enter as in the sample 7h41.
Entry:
4h30
